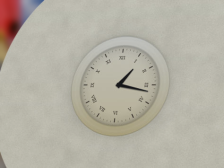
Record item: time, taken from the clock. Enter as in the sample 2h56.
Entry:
1h17
